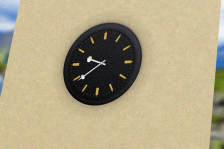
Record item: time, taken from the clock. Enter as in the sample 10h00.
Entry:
9h39
